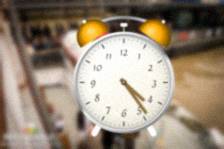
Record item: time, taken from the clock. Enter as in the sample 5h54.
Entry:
4h24
